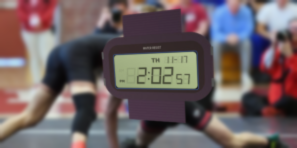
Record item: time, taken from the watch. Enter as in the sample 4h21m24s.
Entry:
2h02m57s
